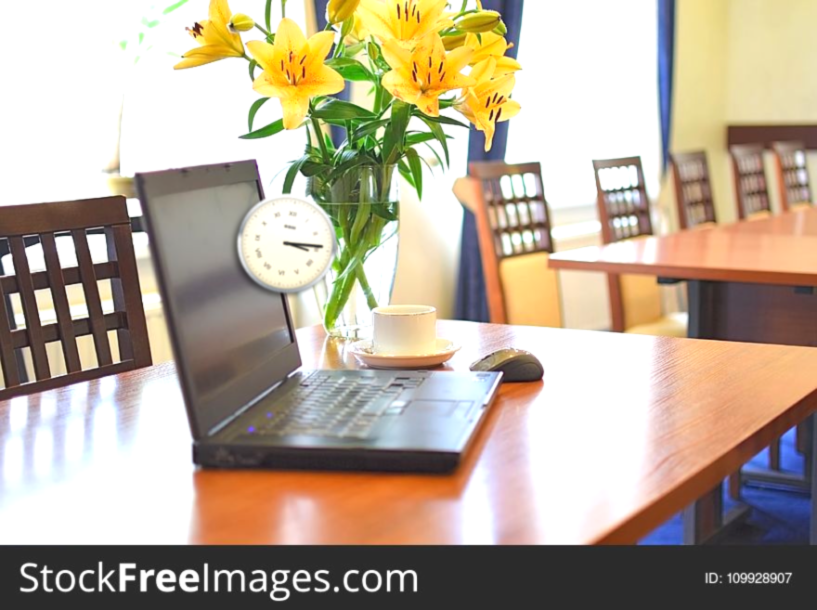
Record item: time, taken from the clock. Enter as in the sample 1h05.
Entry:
3h14
